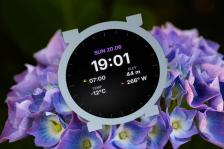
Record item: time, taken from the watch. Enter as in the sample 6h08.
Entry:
19h01
